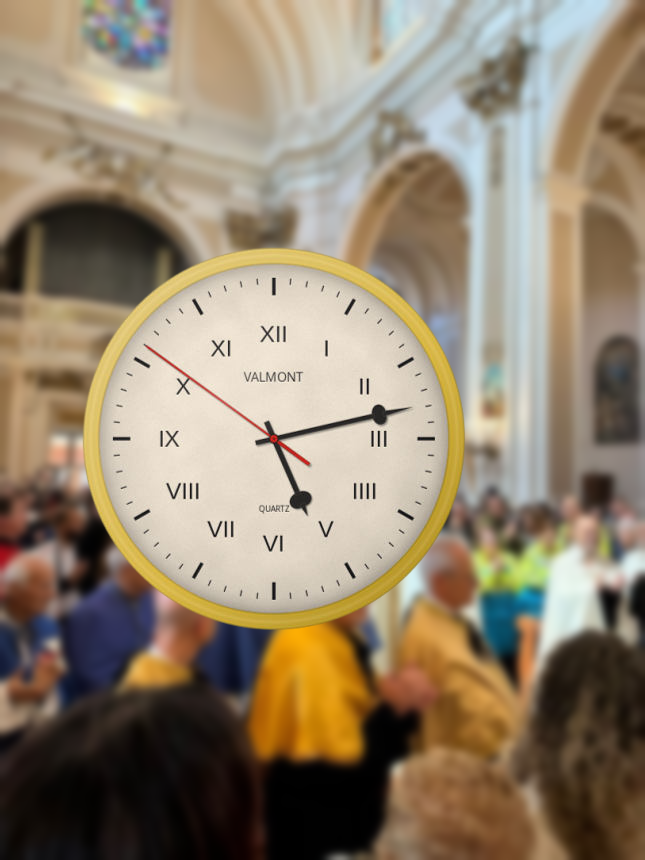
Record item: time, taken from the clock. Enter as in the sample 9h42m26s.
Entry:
5h12m51s
